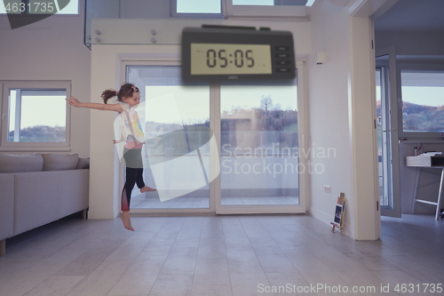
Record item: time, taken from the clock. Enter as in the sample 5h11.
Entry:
5h05
